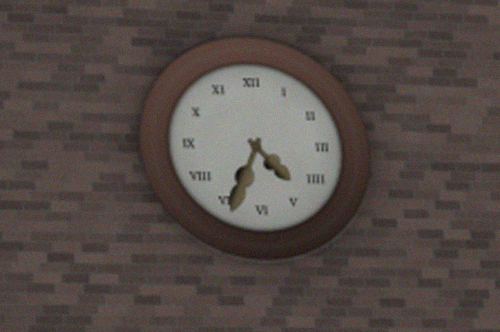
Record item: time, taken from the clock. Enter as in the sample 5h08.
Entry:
4h34
